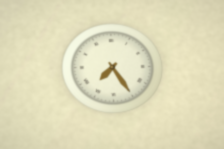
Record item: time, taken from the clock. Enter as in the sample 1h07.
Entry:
7h25
